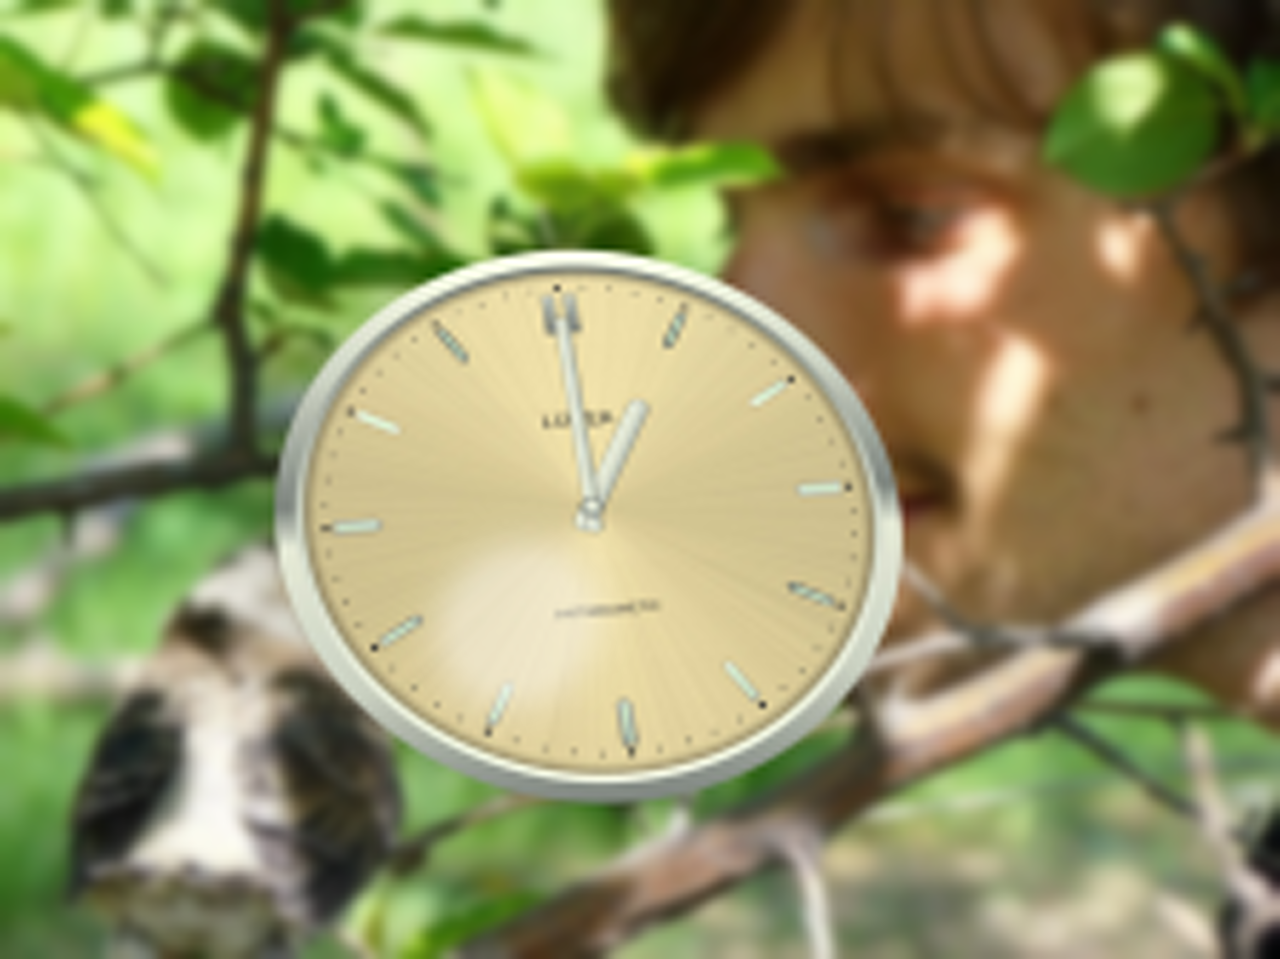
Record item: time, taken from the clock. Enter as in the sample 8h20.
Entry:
1h00
